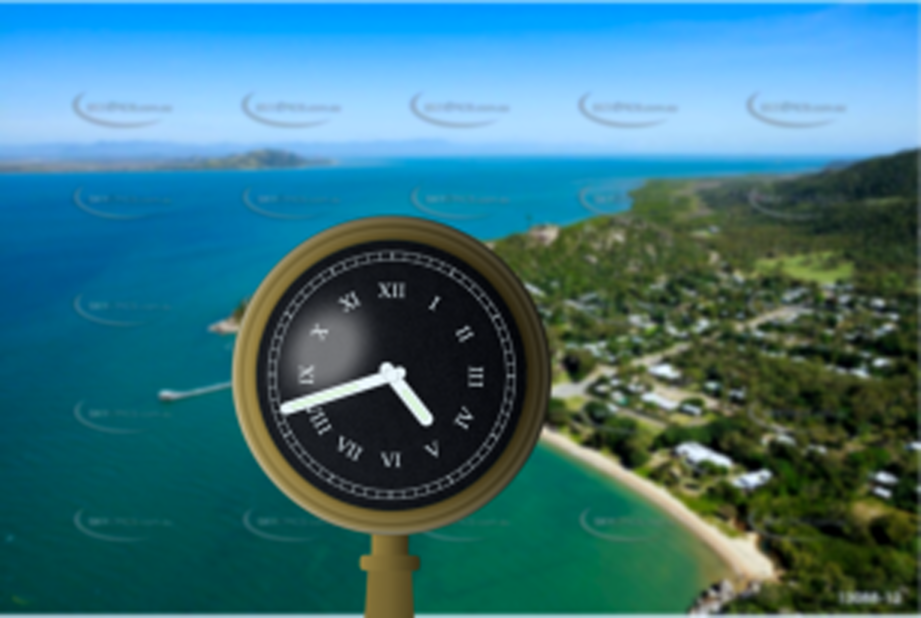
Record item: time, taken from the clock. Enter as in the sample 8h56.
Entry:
4h42
